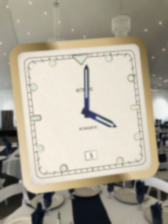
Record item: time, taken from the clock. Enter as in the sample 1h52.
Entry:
4h01
